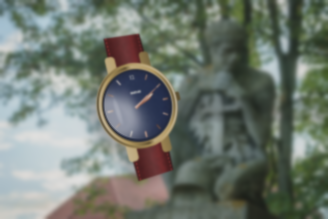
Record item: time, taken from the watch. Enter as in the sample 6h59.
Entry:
2h10
